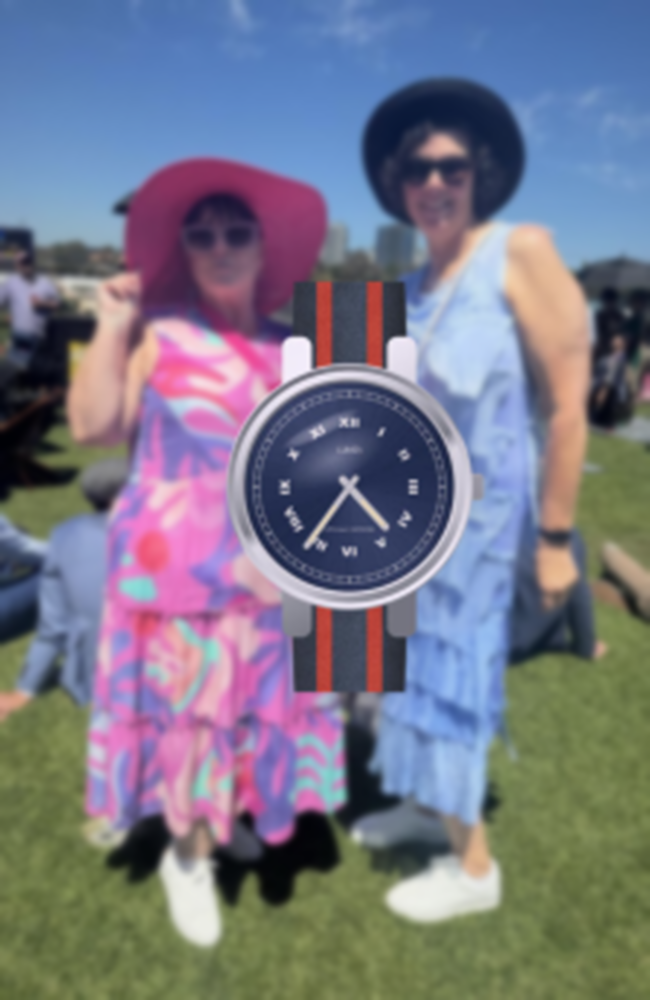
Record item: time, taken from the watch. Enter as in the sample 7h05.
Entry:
4h36
